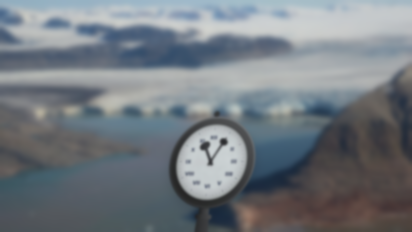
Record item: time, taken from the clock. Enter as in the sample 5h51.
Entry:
11h05
